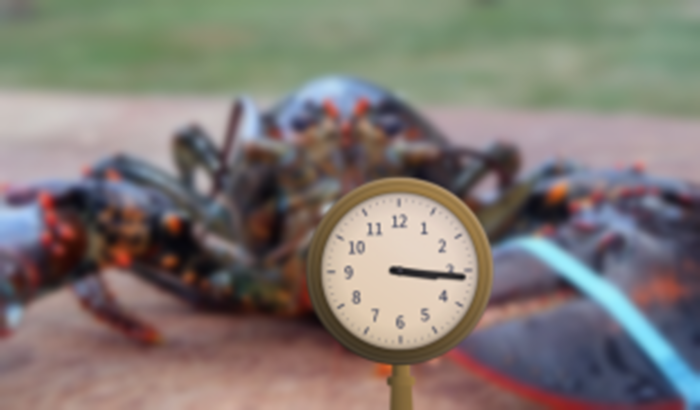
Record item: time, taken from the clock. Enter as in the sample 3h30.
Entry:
3h16
